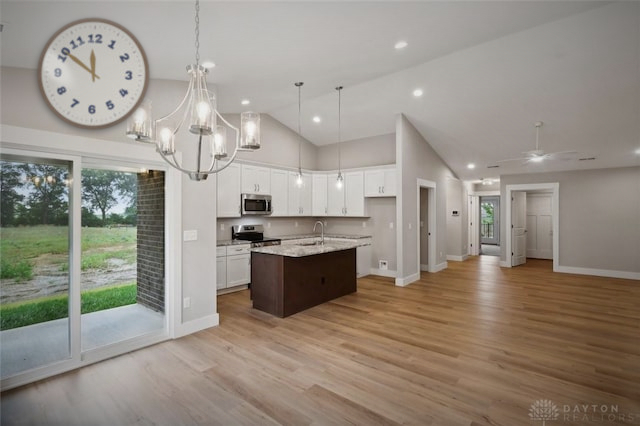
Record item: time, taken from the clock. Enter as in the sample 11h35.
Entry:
11h51
